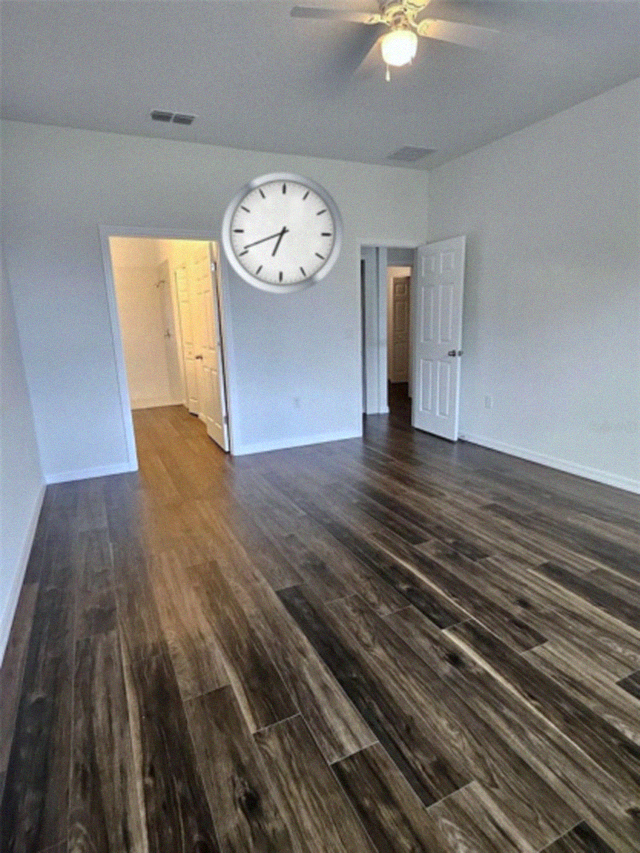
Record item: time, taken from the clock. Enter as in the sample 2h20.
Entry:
6h41
